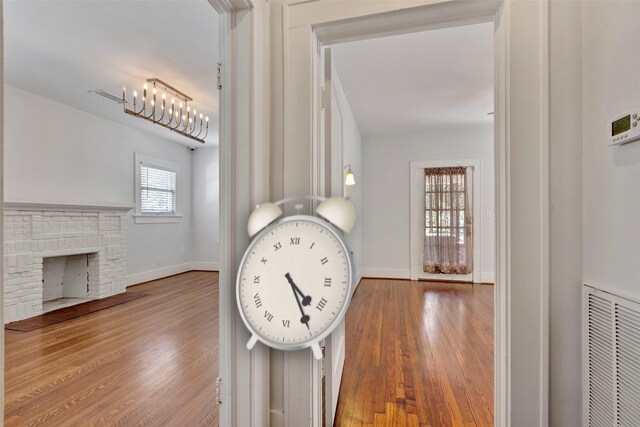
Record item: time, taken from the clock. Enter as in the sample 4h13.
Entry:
4h25
